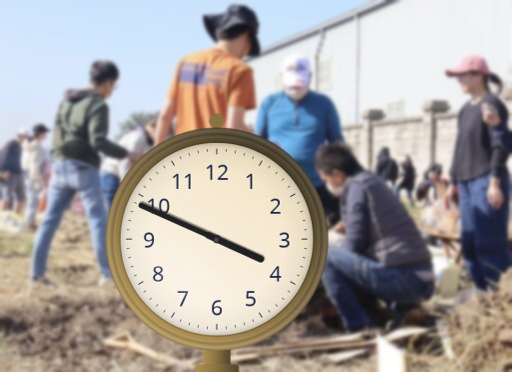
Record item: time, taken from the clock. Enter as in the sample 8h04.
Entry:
3h49
